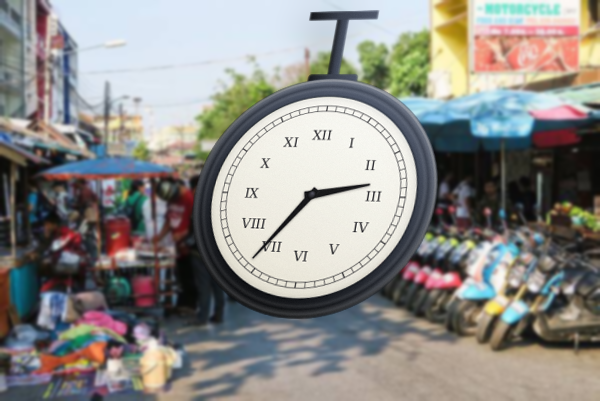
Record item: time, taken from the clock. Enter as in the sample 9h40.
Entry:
2h36
